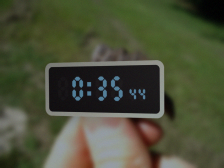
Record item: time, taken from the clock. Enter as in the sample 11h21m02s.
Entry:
0h35m44s
